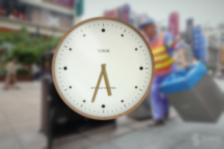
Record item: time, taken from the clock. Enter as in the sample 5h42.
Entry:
5h33
